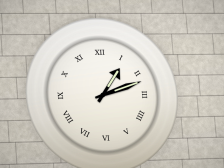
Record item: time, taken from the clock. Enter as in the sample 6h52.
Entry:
1h12
